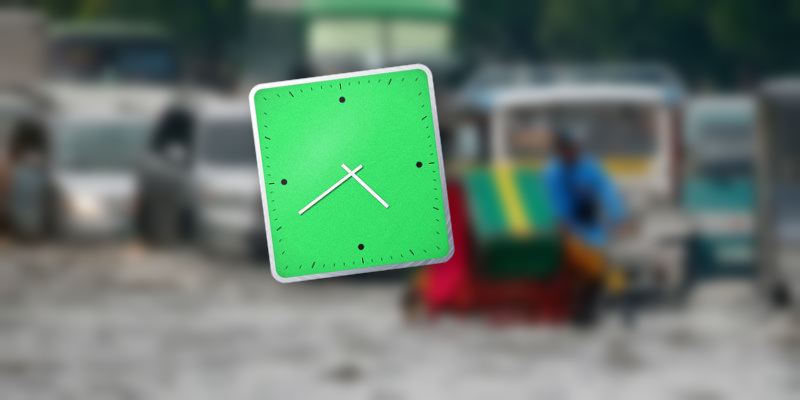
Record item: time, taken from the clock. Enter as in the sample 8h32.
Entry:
4h40
